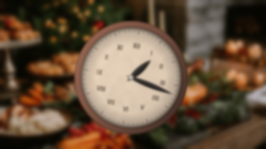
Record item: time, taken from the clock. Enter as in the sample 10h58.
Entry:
1h17
